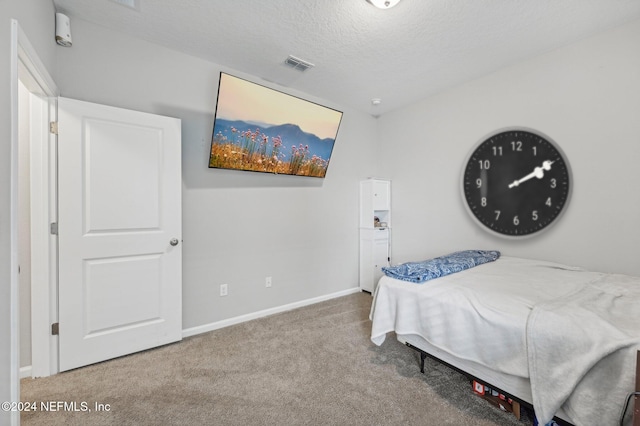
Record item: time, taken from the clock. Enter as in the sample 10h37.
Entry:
2h10
